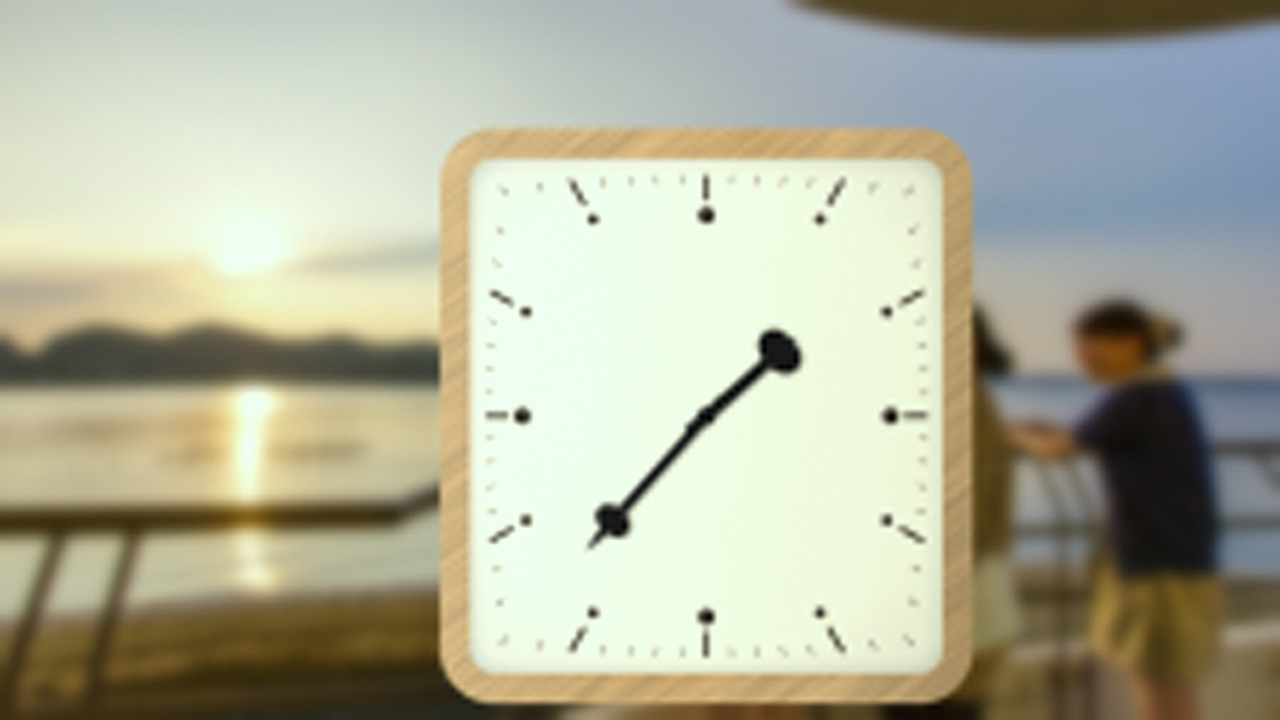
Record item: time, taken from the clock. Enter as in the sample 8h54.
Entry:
1h37
